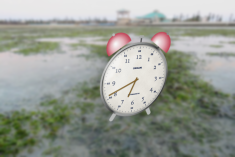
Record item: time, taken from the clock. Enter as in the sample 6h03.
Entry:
6h41
